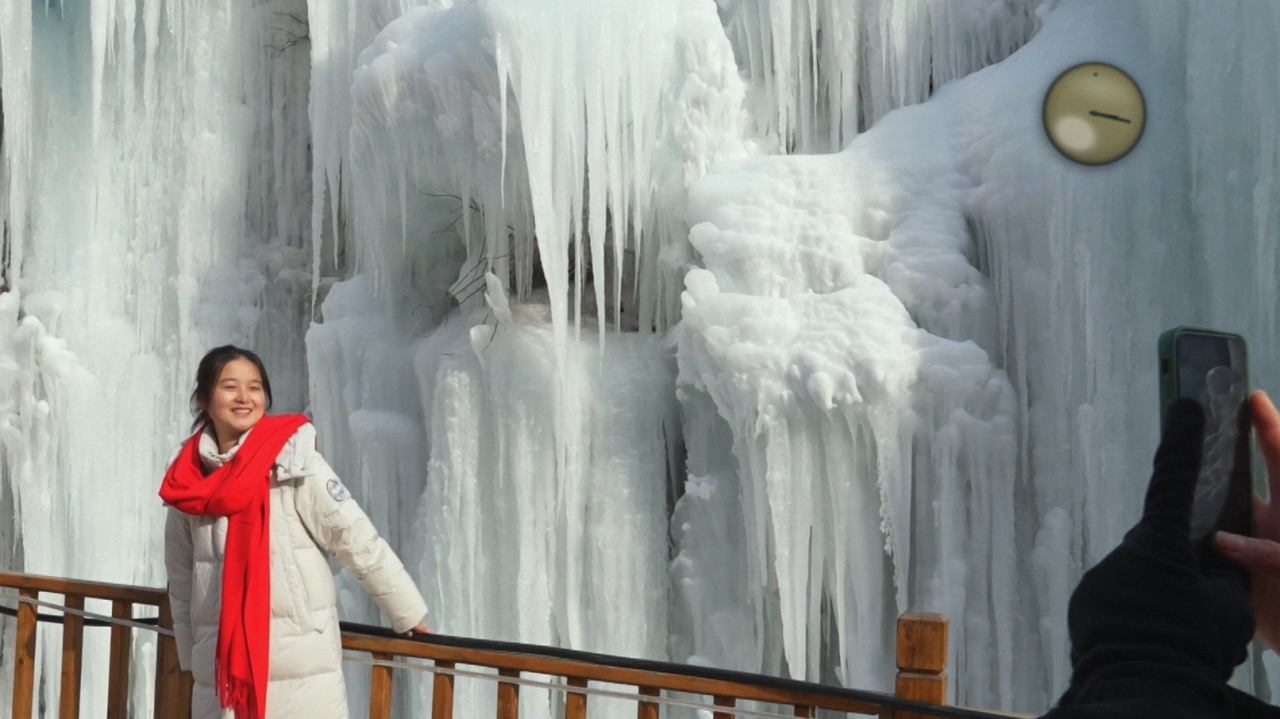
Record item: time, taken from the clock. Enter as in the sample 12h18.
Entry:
3h17
